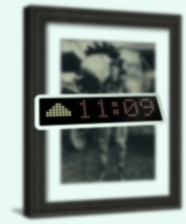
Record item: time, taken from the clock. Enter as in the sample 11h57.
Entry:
11h09
